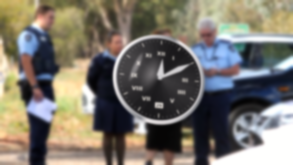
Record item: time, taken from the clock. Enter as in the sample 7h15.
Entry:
12h10
